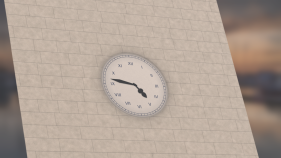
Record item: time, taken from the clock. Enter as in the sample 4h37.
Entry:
4h47
